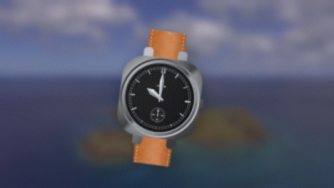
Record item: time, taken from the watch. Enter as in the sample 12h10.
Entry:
10h00
